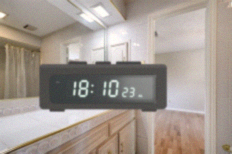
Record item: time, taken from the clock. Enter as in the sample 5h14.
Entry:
18h10
